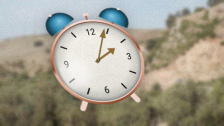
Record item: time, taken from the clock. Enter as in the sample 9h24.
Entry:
2h04
